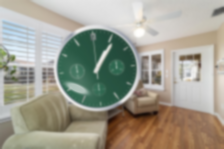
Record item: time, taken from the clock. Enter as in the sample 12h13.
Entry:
1h06
